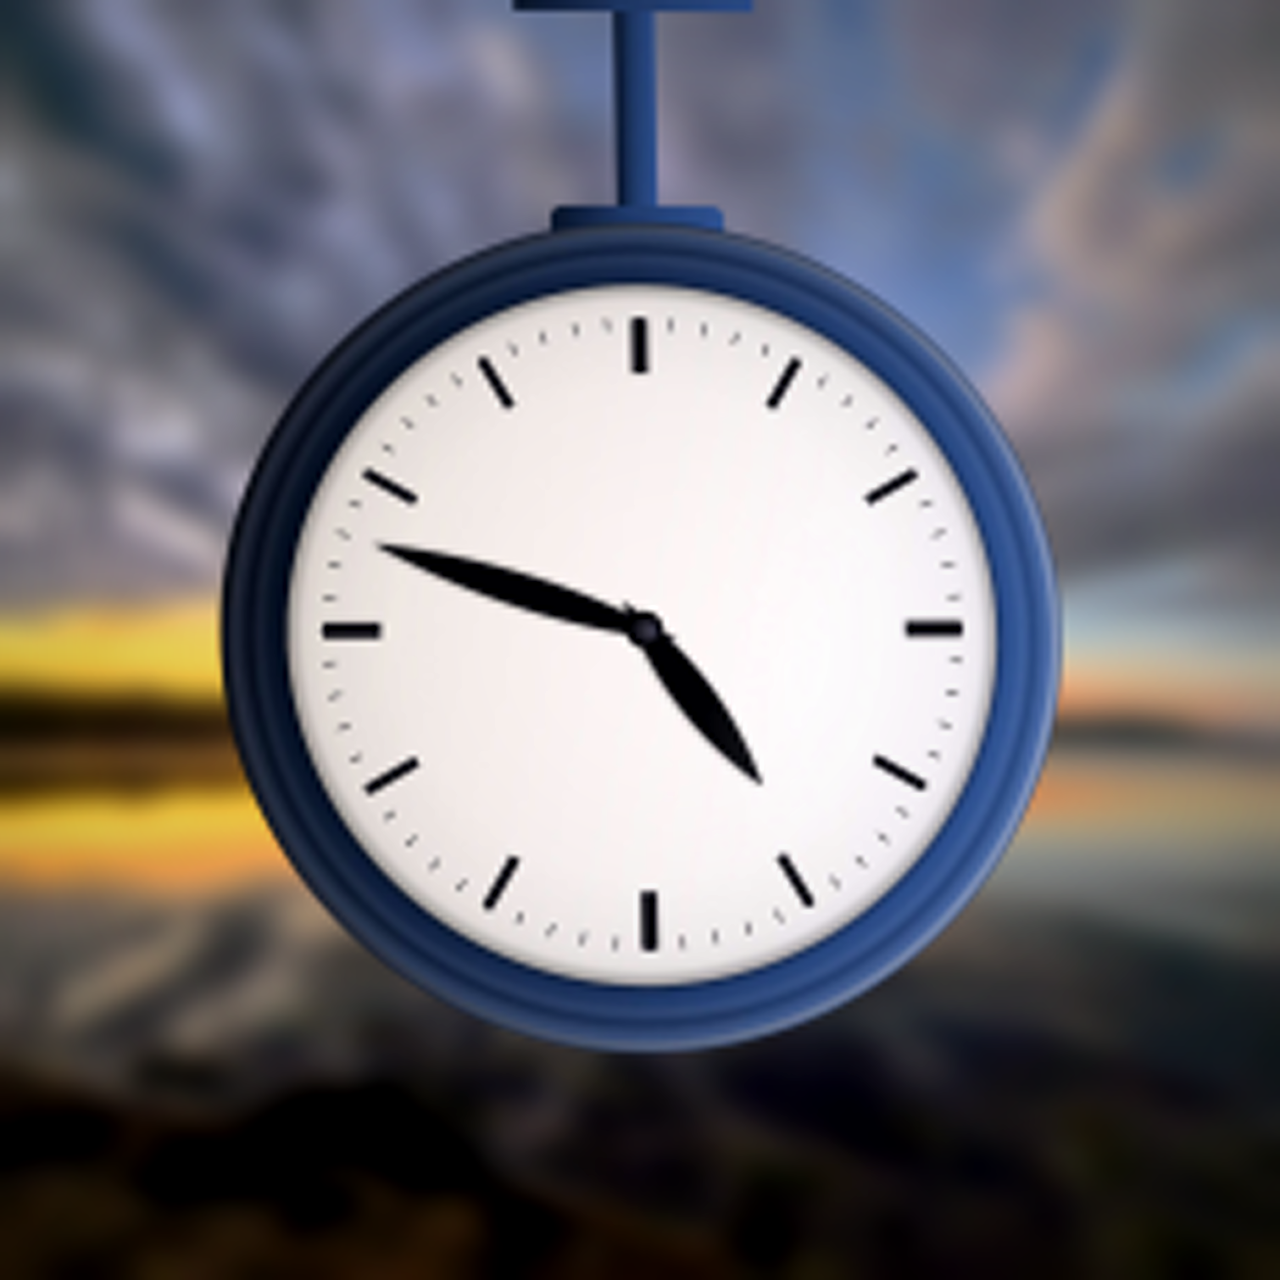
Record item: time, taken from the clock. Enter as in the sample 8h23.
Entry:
4h48
